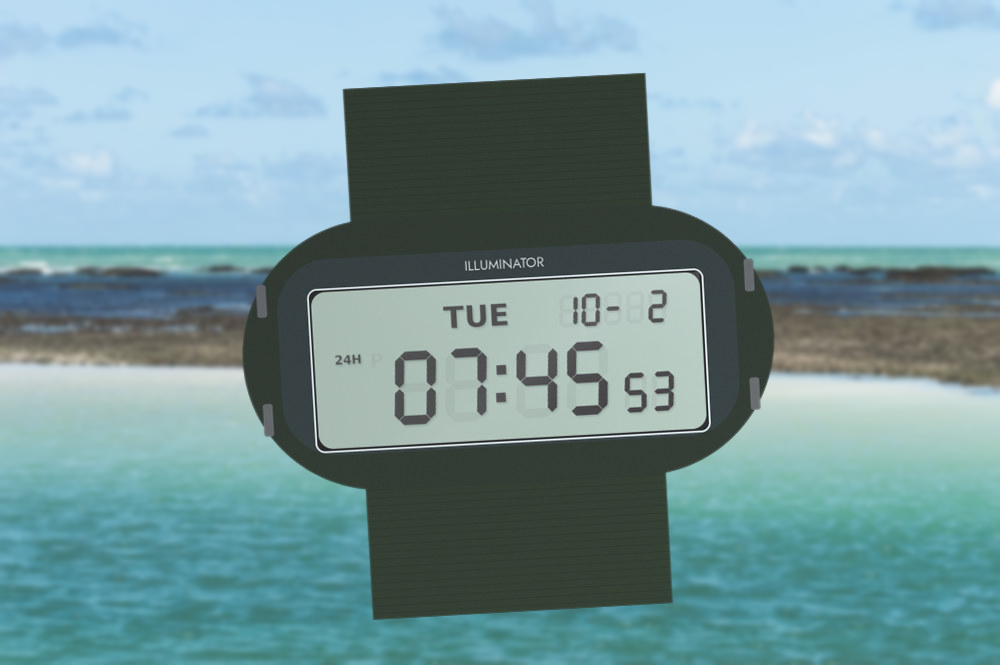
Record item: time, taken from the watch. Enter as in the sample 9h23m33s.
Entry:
7h45m53s
